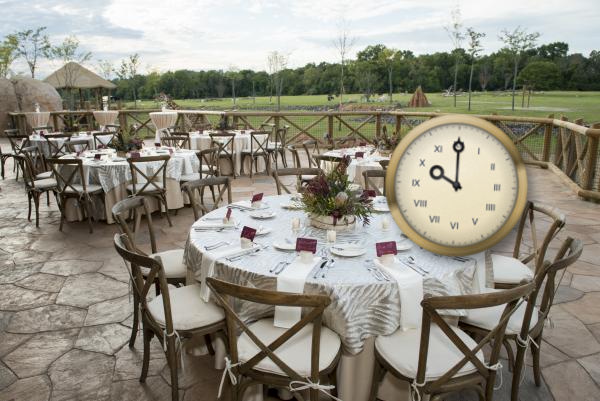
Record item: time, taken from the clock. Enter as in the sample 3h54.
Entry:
10h00
